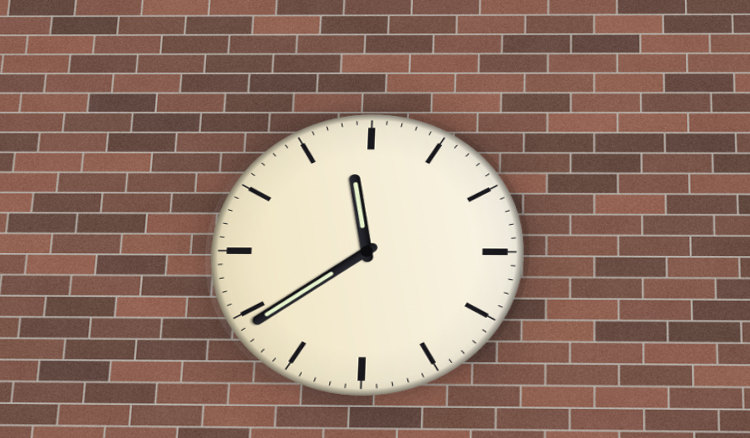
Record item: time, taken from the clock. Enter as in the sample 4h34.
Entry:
11h39
